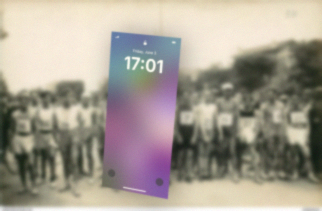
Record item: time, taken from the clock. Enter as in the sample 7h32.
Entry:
17h01
